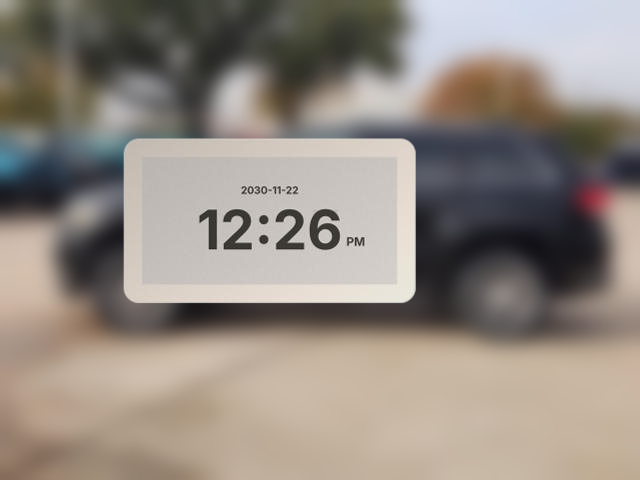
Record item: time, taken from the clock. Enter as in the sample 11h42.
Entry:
12h26
